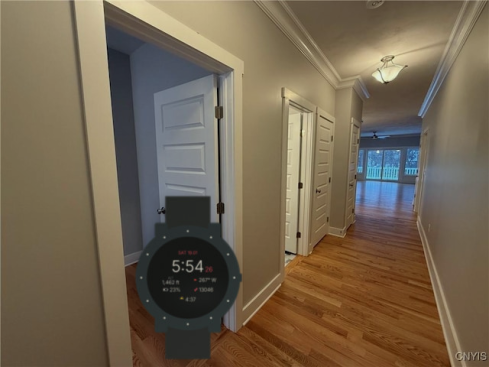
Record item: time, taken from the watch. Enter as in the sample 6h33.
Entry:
5h54
